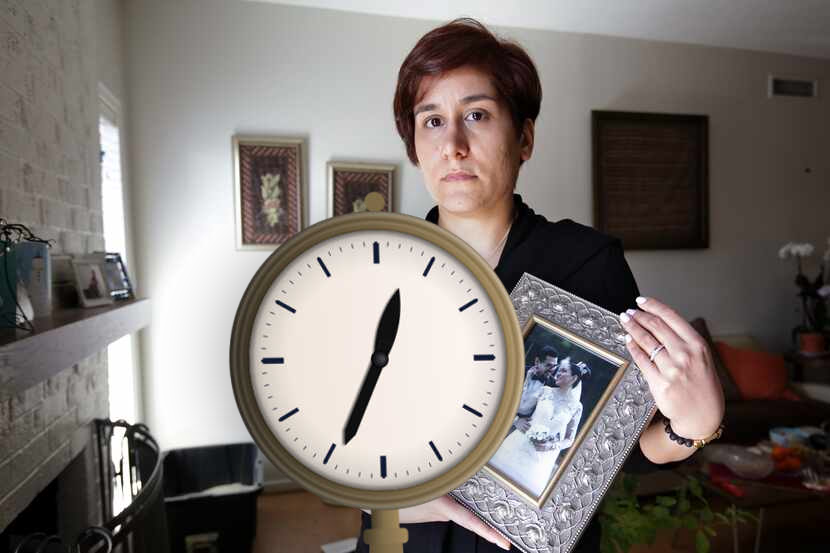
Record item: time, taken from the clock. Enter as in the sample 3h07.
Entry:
12h34
